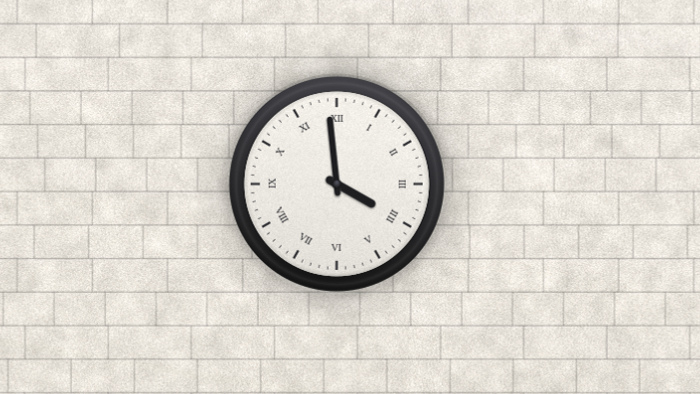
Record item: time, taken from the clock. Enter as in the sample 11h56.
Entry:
3h59
